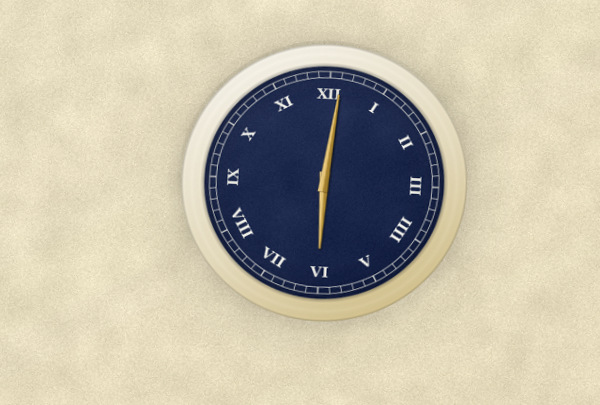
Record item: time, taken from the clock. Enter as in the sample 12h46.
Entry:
6h01
